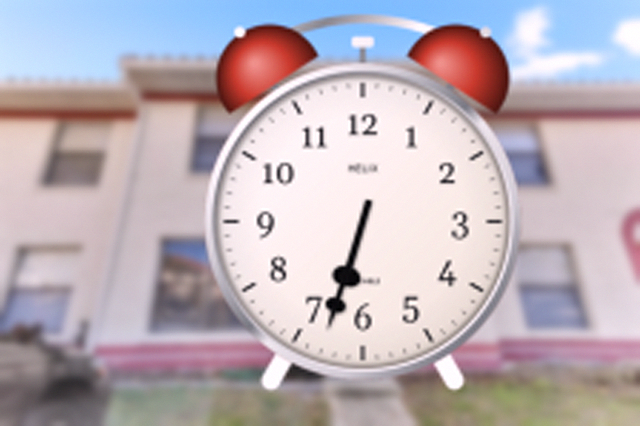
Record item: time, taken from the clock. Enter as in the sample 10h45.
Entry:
6h33
